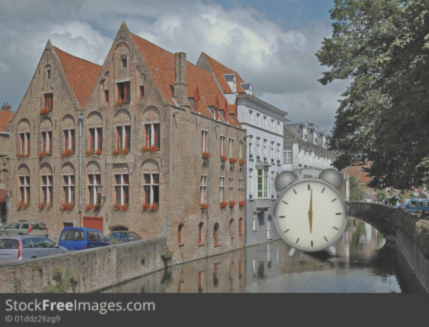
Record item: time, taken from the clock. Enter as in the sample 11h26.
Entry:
6h01
